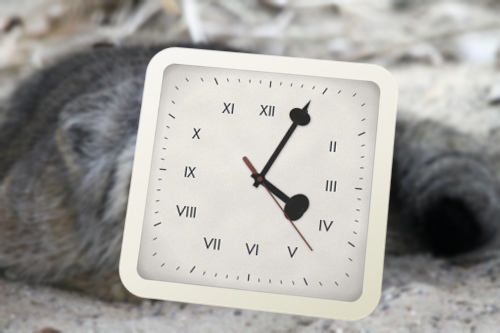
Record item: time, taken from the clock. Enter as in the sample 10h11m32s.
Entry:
4h04m23s
